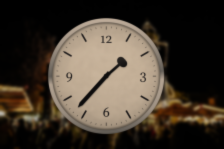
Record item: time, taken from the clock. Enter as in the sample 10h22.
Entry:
1h37
